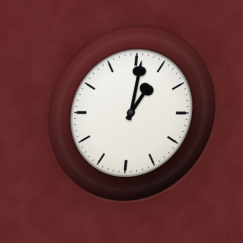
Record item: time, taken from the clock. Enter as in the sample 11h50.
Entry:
1h01
